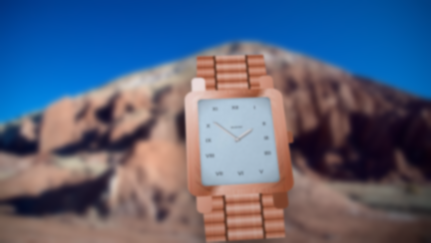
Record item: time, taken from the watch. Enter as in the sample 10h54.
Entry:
1h52
